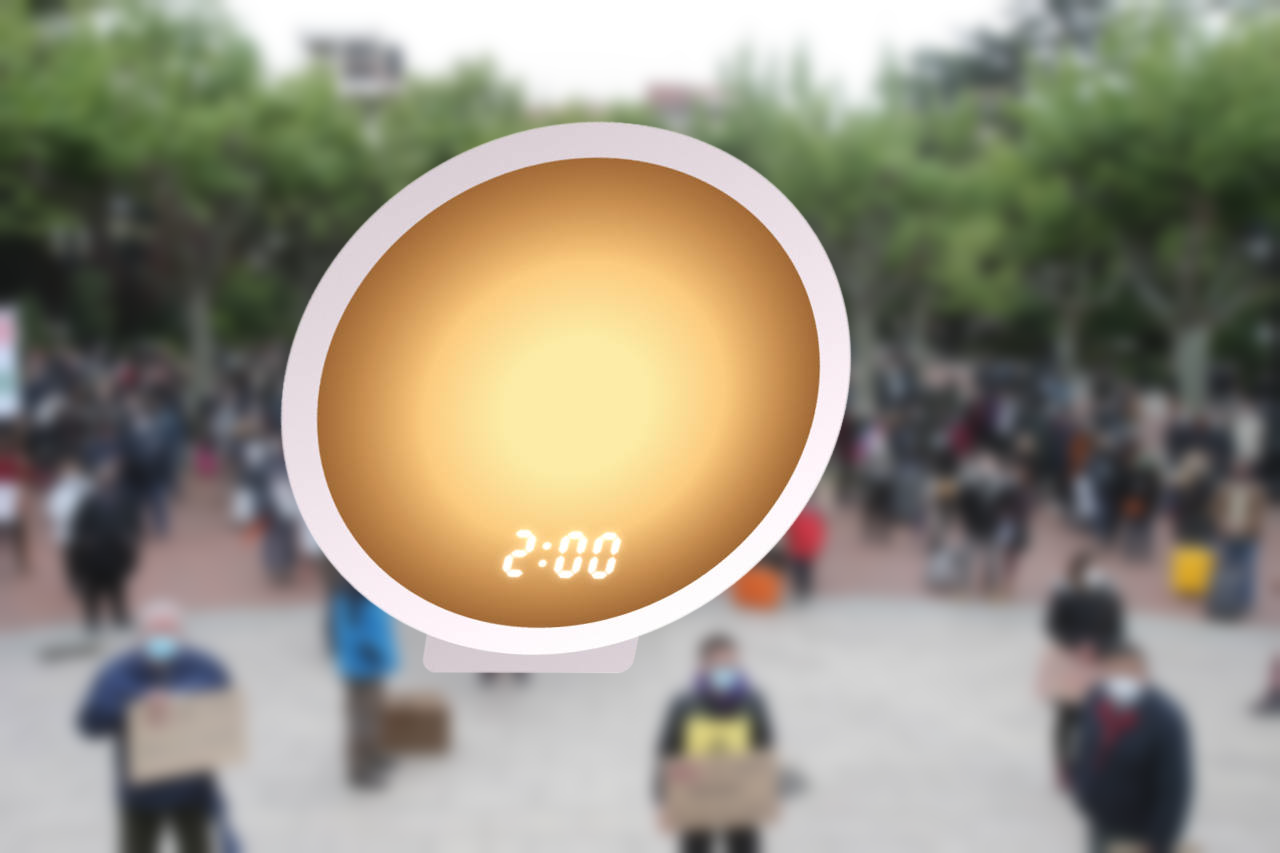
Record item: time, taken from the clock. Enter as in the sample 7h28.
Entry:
2h00
